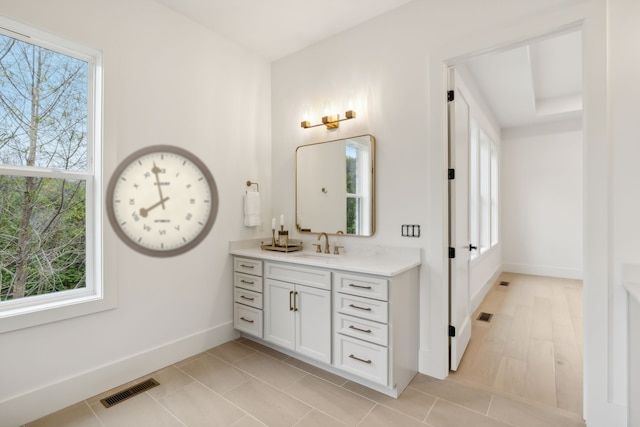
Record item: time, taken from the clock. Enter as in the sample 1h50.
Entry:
7h58
